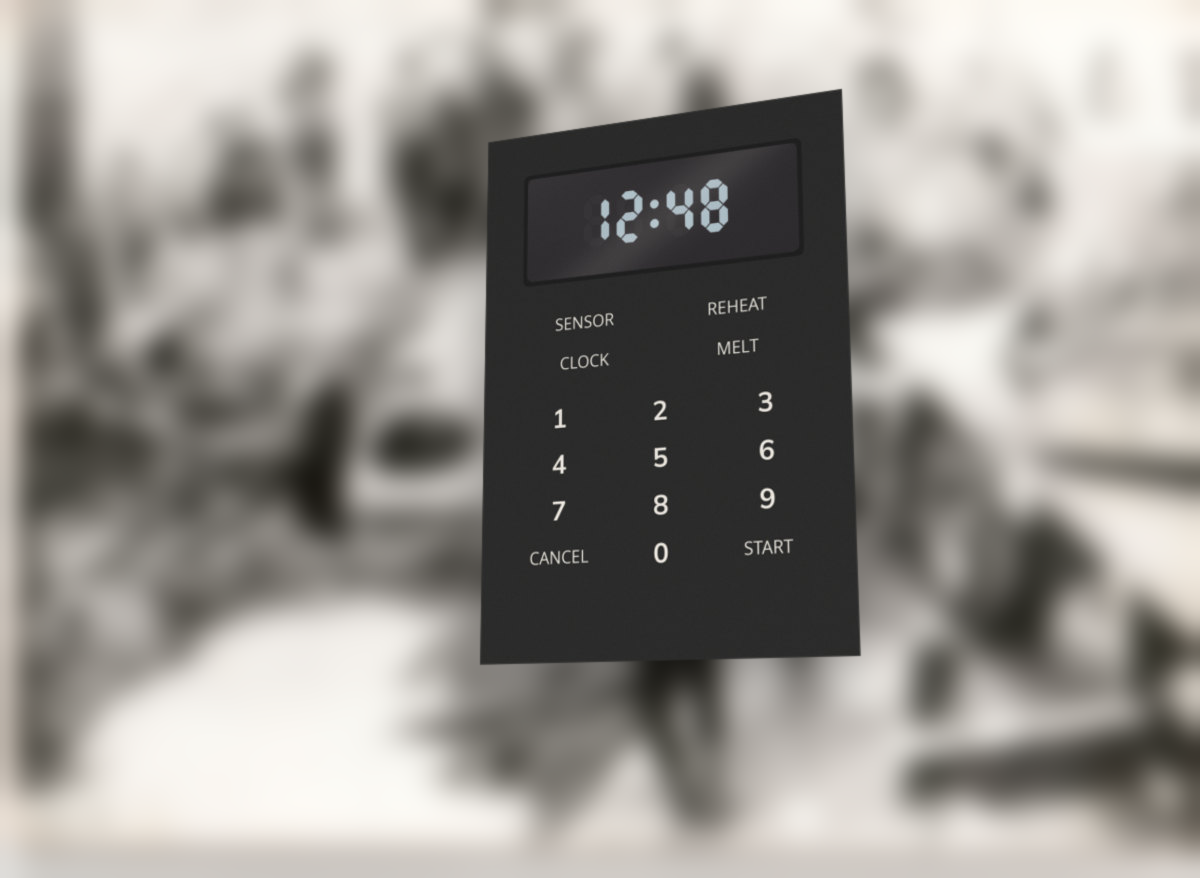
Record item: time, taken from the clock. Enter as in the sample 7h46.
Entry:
12h48
